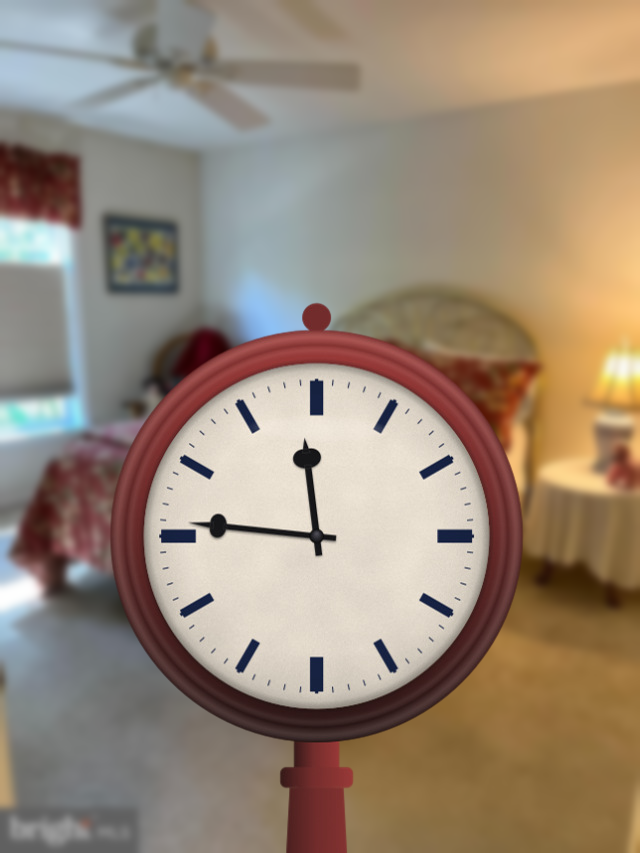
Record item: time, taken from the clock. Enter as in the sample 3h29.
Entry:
11h46
